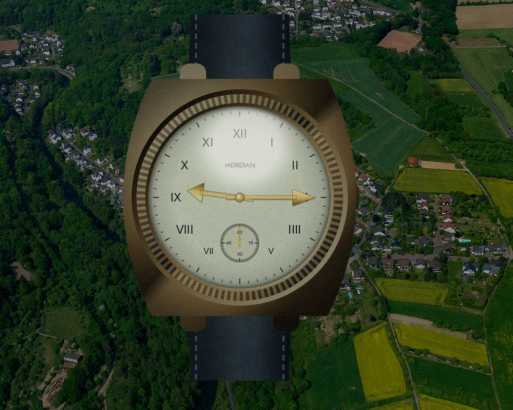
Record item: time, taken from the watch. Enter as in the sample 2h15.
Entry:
9h15
